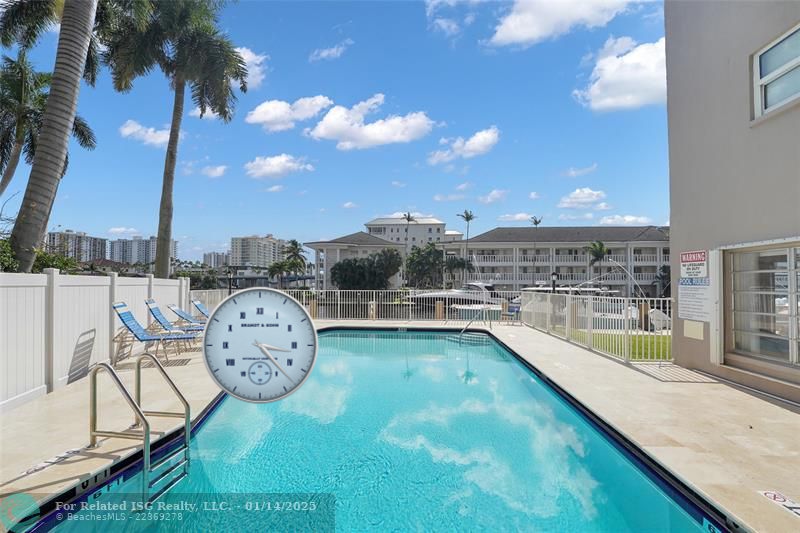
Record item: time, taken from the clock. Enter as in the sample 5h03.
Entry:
3h23
